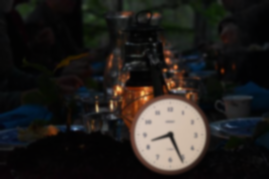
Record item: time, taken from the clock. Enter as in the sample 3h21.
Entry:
8h26
